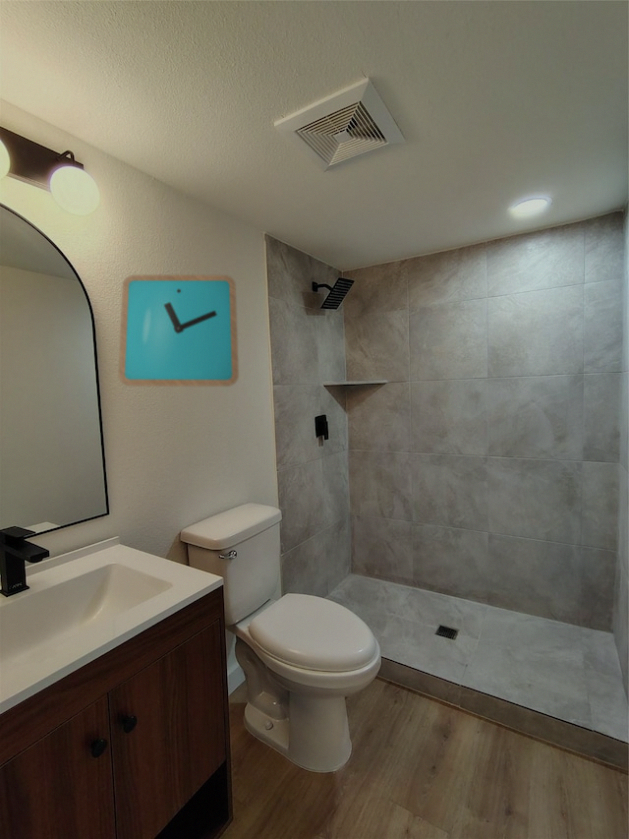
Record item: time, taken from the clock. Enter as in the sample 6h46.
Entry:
11h11
